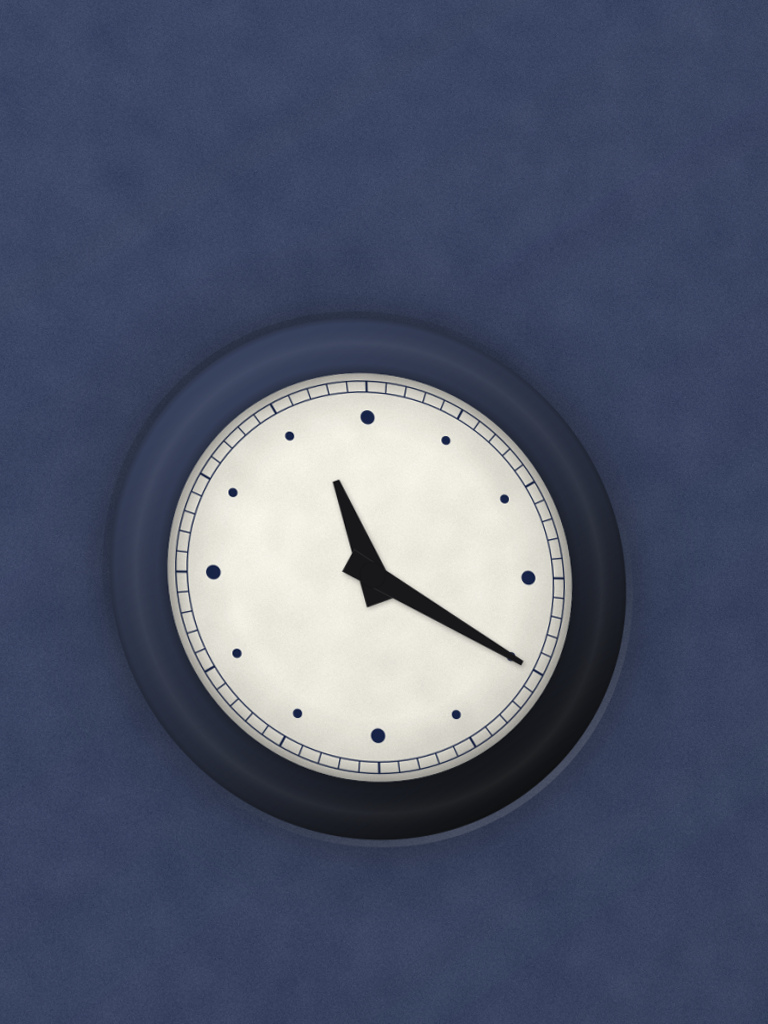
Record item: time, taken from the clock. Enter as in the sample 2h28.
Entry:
11h20
